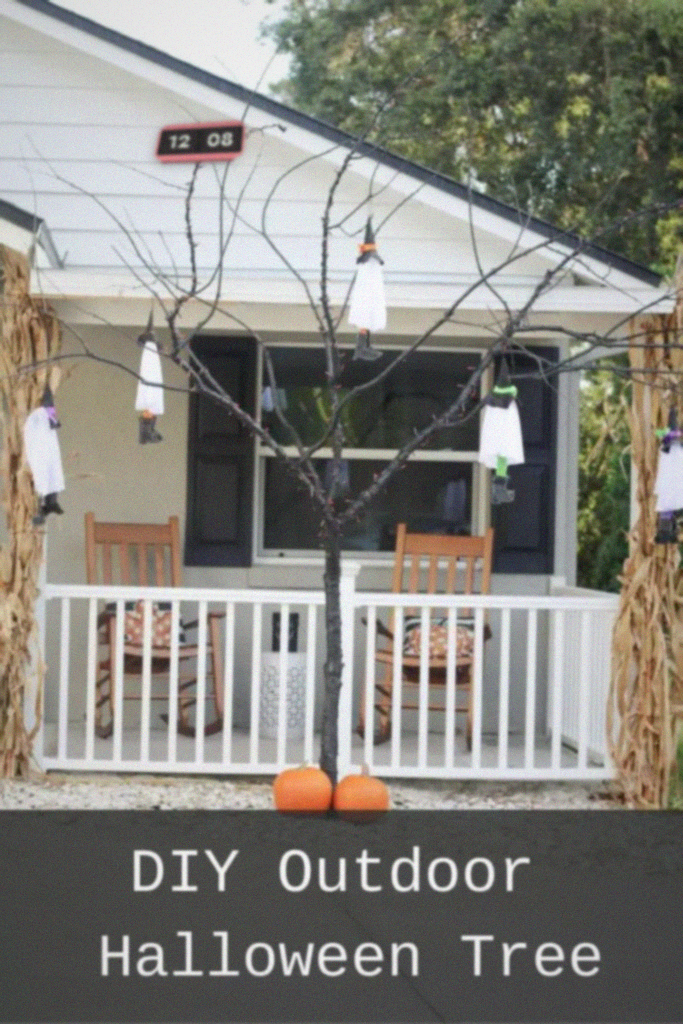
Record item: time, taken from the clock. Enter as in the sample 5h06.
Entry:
12h08
